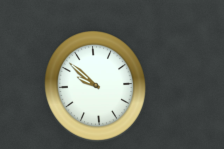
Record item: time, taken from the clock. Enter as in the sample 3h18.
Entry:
9h52
